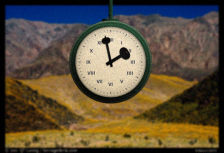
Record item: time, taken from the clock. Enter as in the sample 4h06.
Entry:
1h58
